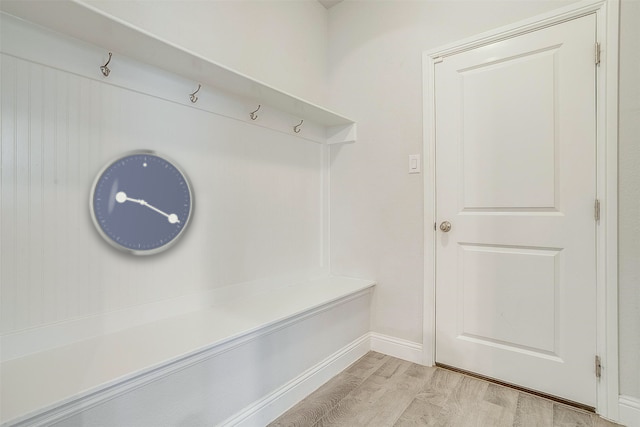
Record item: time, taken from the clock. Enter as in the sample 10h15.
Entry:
9h19
